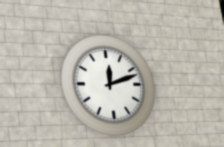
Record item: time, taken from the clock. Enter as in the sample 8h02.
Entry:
12h12
